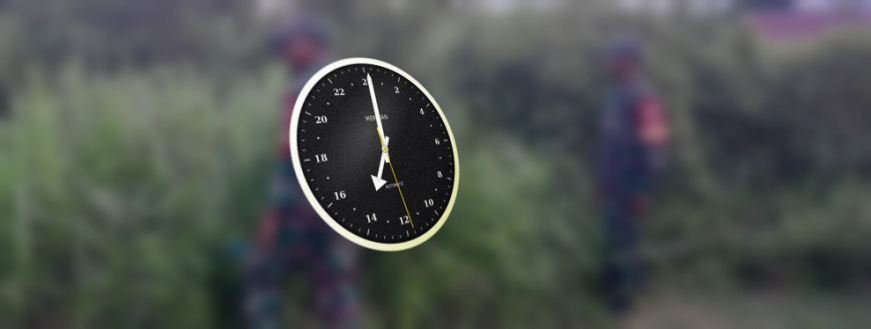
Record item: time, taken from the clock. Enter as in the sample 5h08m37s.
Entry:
14h00m29s
